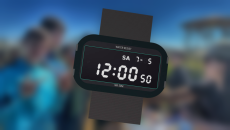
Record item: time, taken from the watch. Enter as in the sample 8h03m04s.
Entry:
12h00m50s
